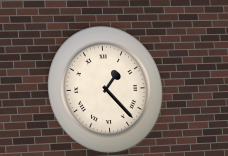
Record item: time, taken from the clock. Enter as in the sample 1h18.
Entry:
1h23
